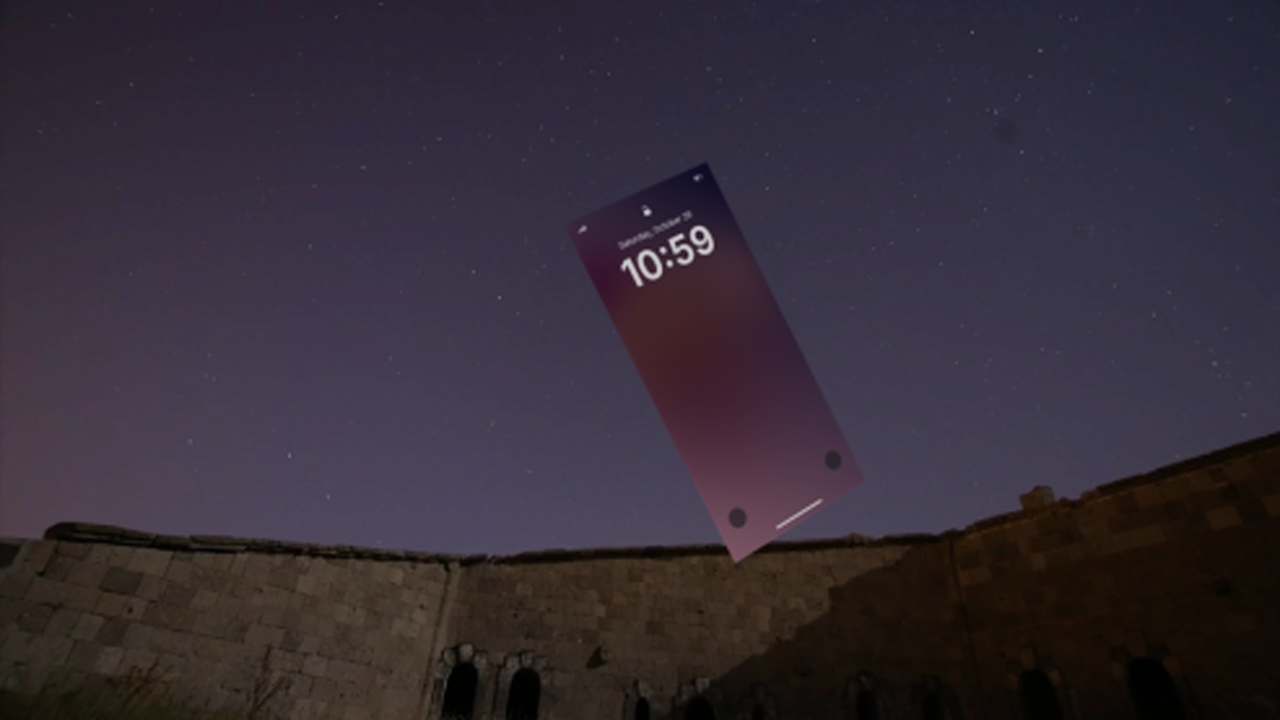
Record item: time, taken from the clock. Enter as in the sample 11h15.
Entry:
10h59
